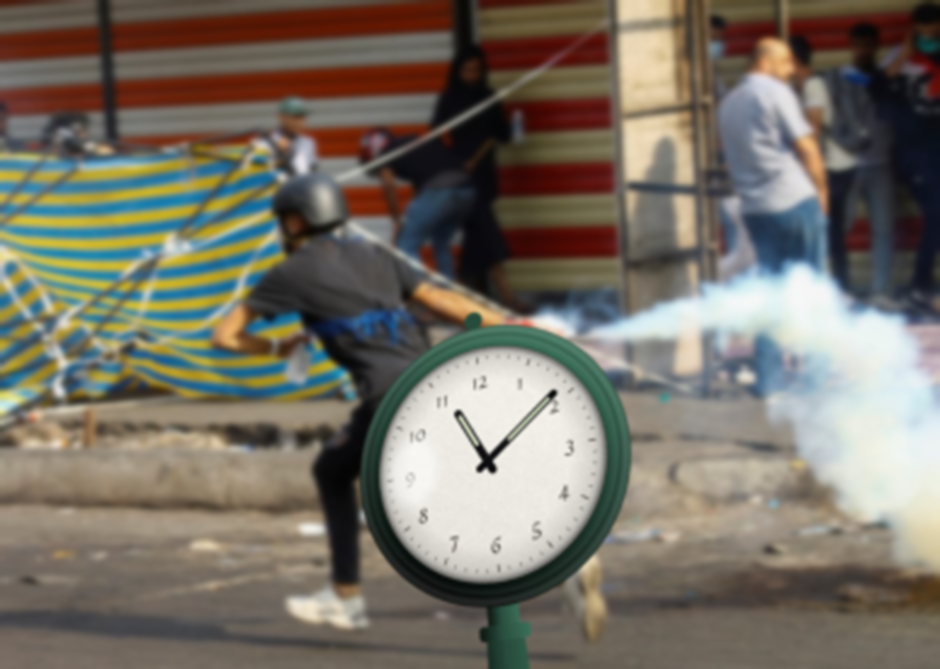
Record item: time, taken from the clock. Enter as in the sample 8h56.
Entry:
11h09
